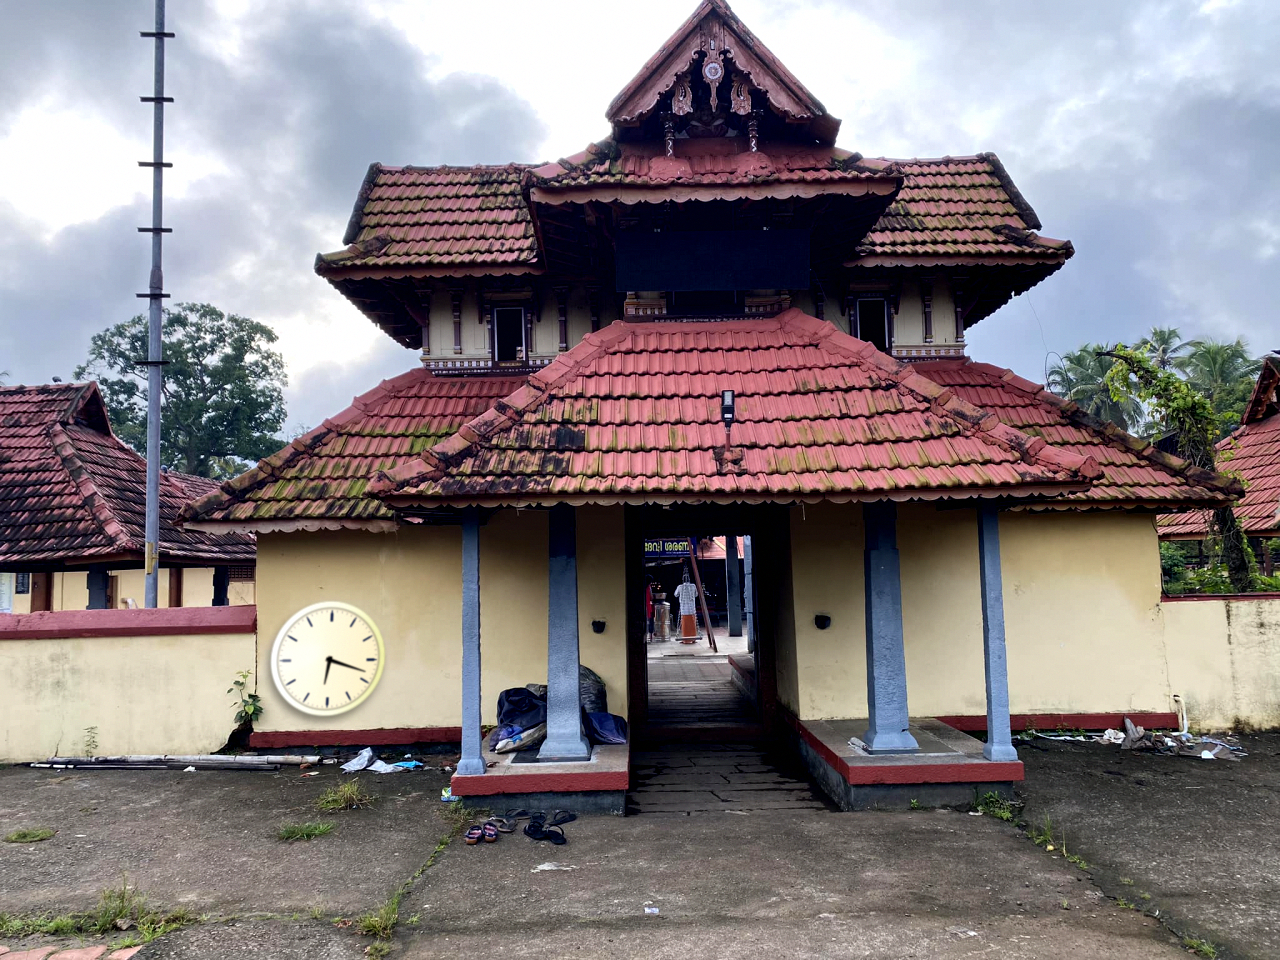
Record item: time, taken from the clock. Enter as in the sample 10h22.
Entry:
6h18
